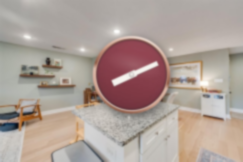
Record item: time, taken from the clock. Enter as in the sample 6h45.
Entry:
8h11
